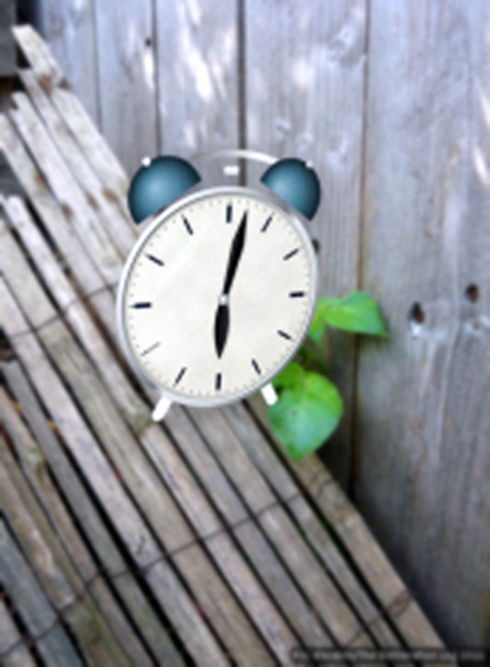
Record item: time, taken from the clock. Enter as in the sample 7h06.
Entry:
6h02
